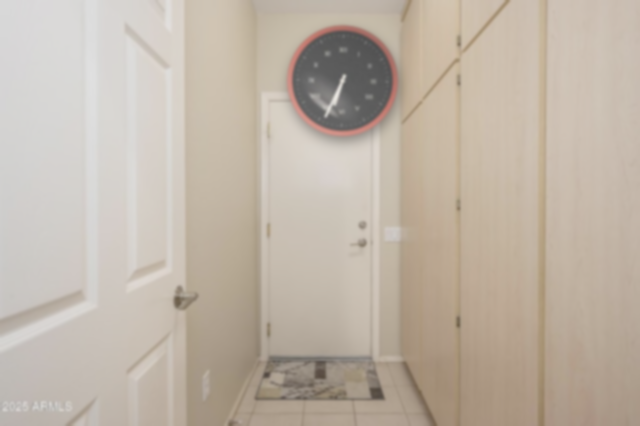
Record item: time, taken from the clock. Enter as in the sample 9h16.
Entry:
6h34
